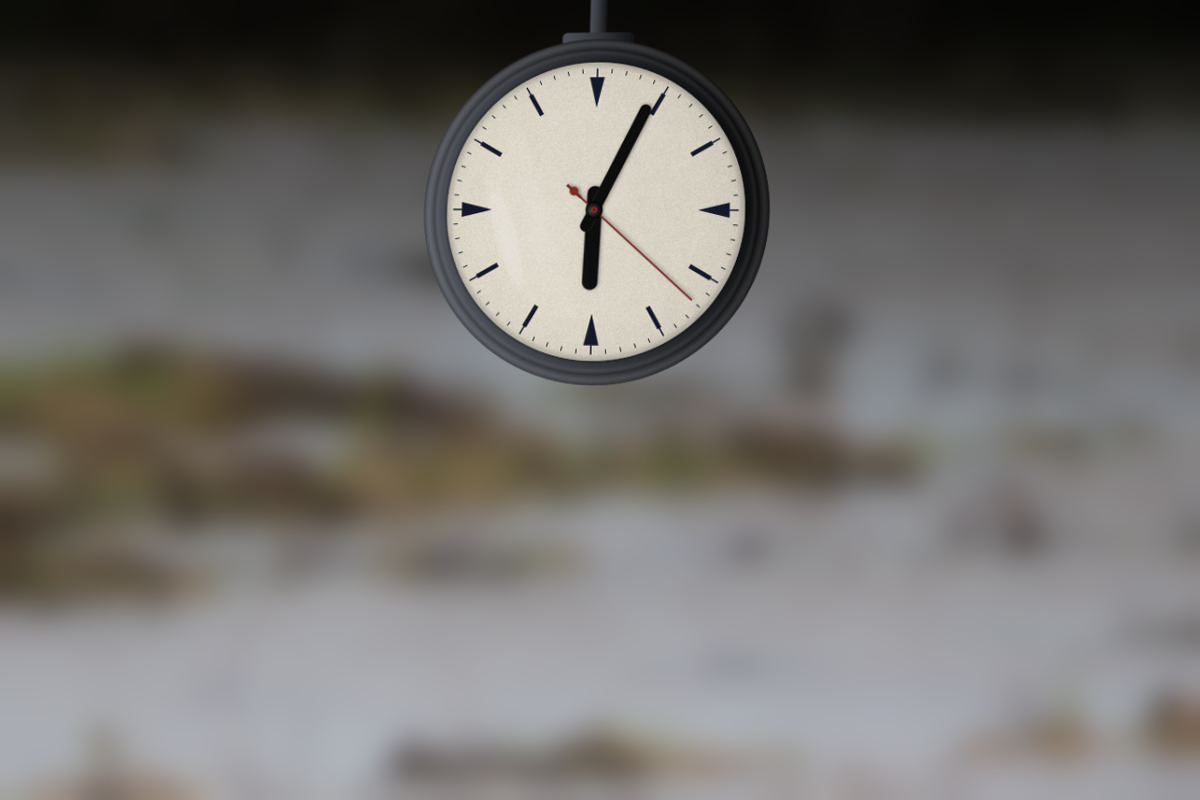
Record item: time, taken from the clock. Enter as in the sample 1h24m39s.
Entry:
6h04m22s
